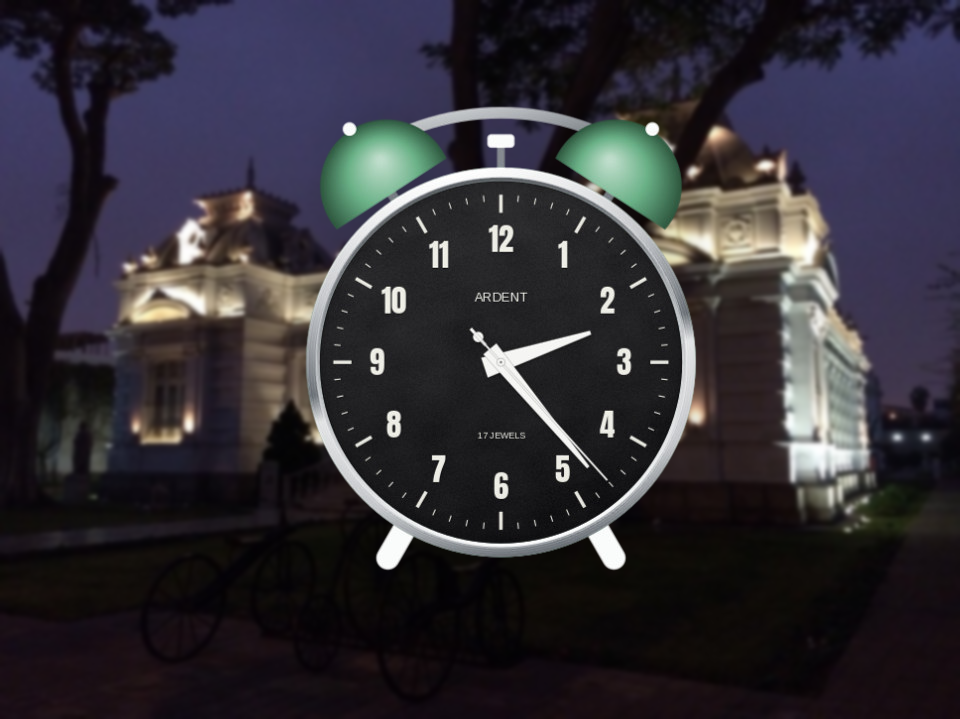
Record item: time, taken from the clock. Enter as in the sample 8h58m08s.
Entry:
2h23m23s
